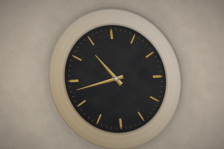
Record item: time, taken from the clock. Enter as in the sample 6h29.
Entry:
10h43
